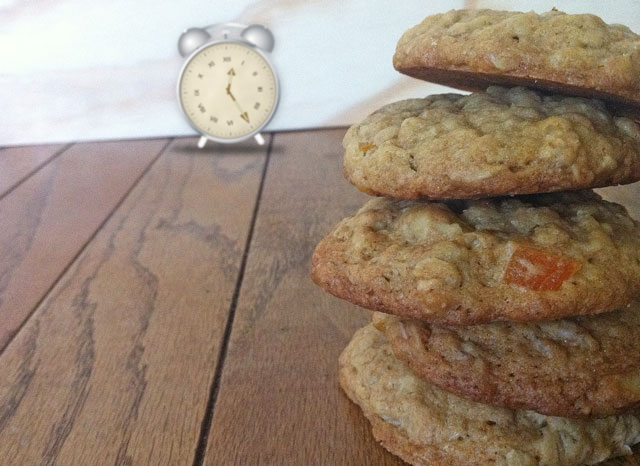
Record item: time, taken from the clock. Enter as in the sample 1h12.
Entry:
12h25
